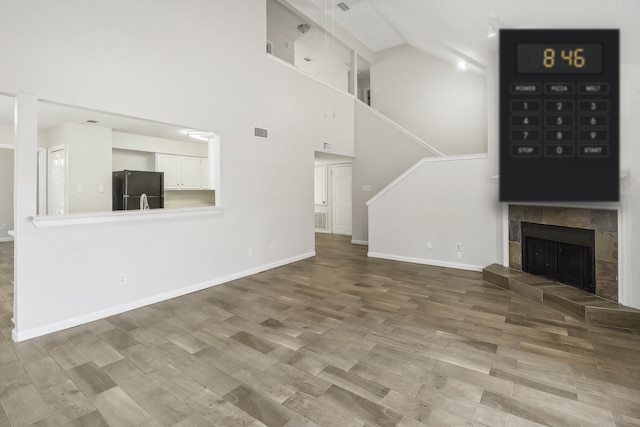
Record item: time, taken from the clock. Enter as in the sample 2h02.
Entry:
8h46
